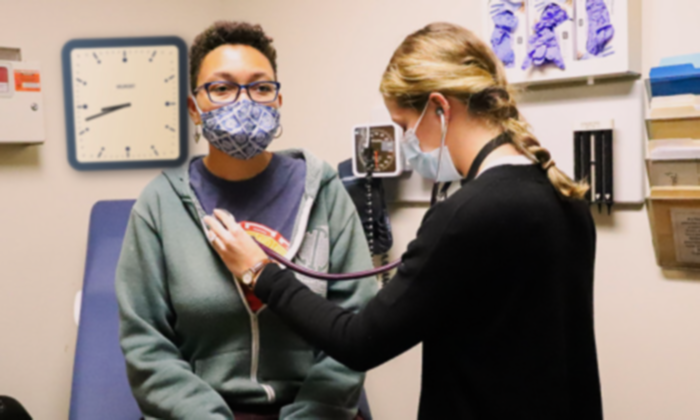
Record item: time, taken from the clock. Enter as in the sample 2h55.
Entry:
8h42
